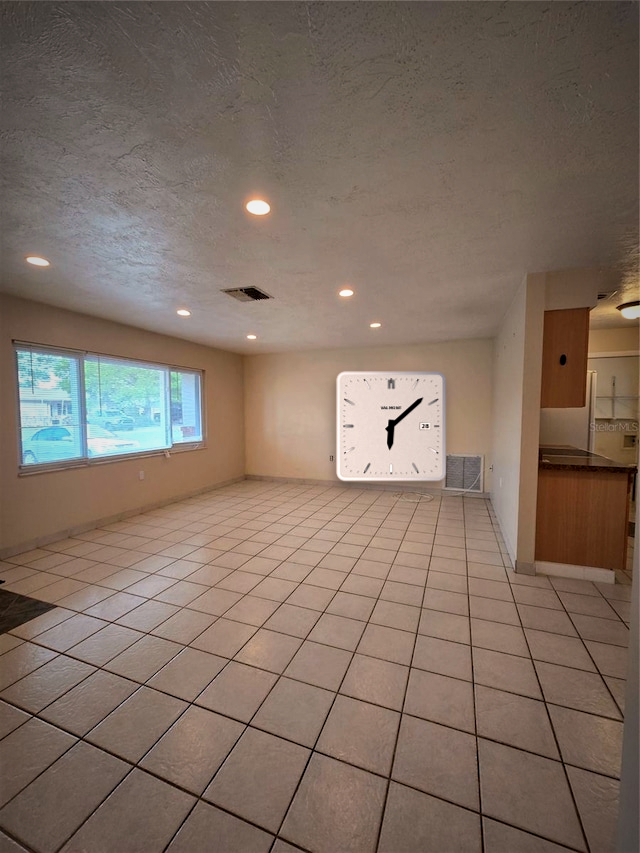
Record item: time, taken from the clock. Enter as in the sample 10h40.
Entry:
6h08
